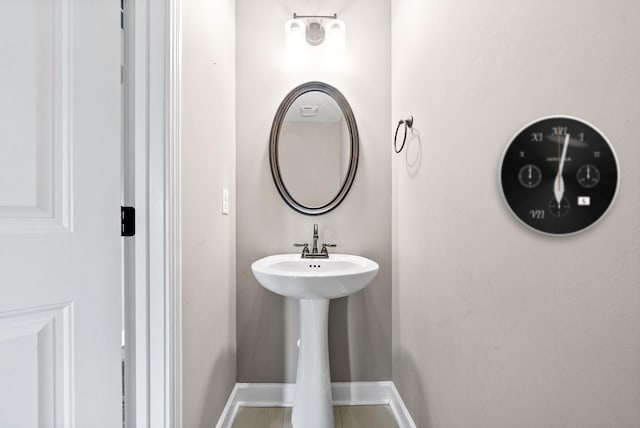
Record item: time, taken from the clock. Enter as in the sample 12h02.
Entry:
6h02
